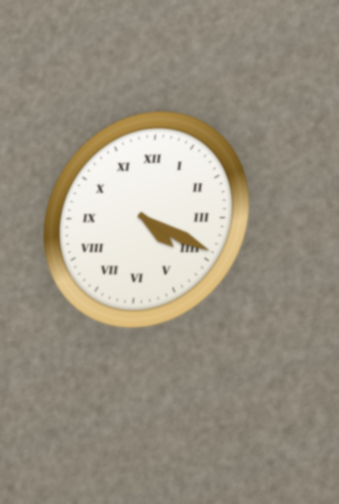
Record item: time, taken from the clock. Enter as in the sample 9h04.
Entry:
4h19
